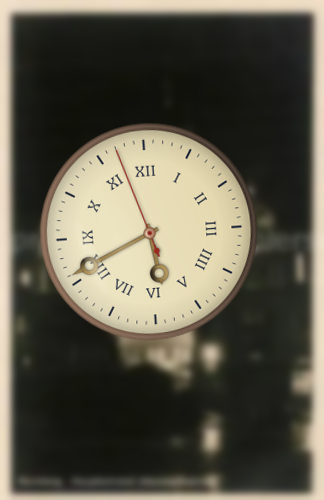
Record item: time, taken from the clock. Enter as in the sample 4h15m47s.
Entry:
5h40m57s
